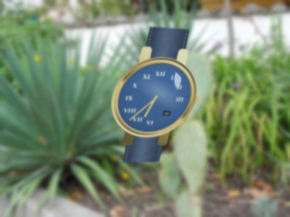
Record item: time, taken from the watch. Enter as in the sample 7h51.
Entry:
6h37
